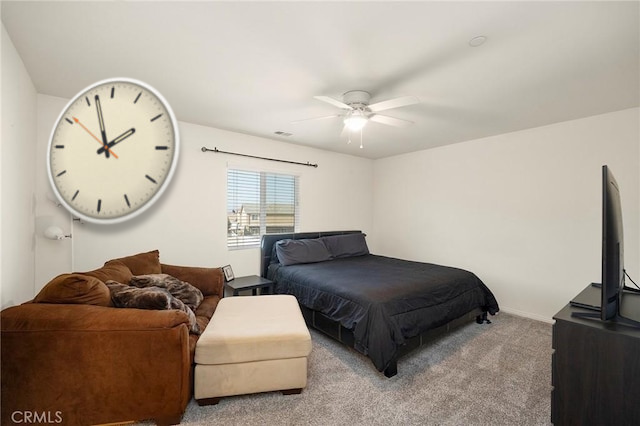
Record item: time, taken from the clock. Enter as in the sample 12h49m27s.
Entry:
1h56m51s
